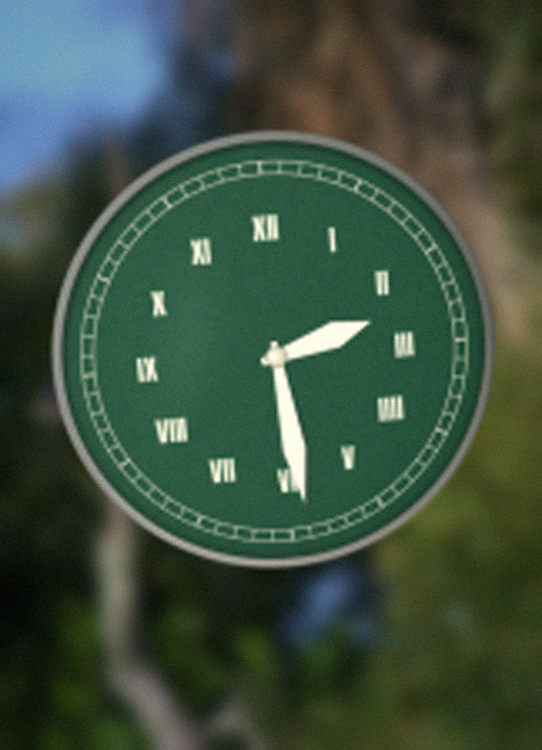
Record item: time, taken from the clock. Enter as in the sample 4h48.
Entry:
2h29
